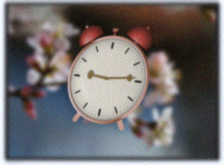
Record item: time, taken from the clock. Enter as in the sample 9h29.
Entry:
9h14
